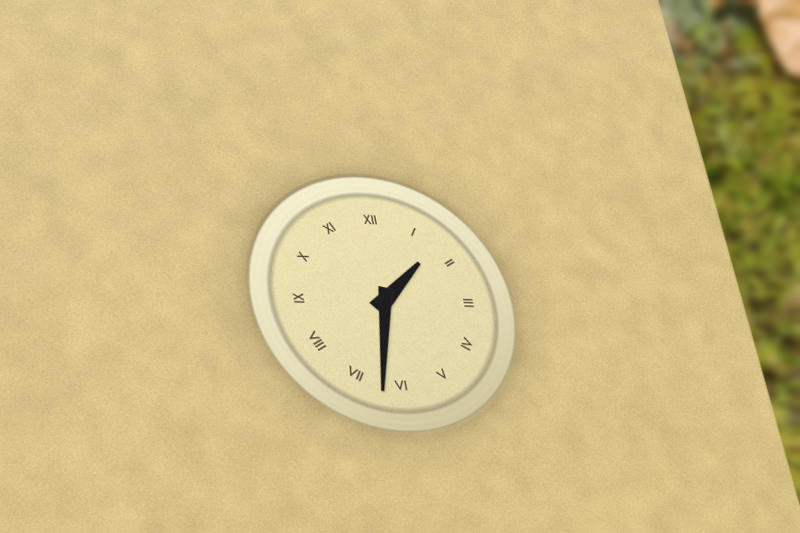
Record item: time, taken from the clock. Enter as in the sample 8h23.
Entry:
1h32
